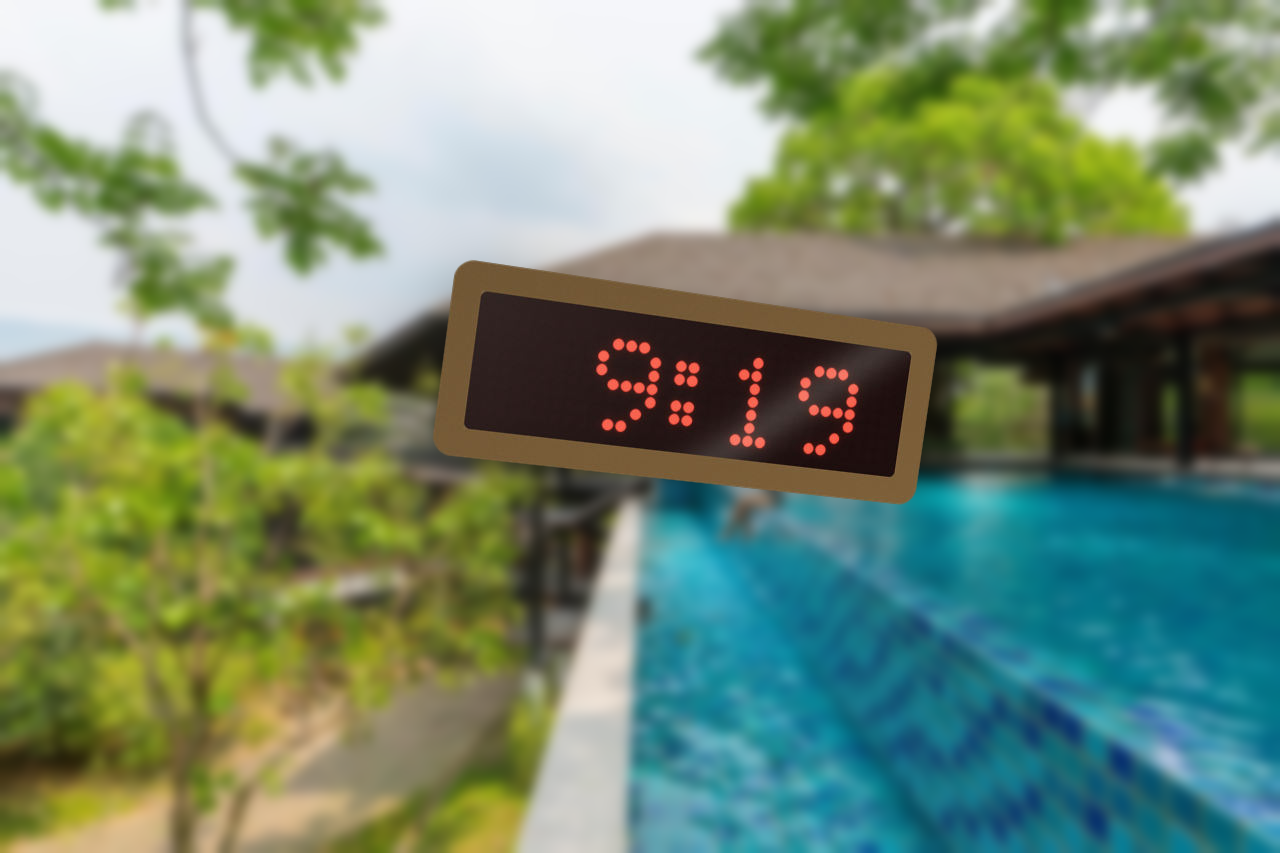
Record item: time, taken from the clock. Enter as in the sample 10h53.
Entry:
9h19
